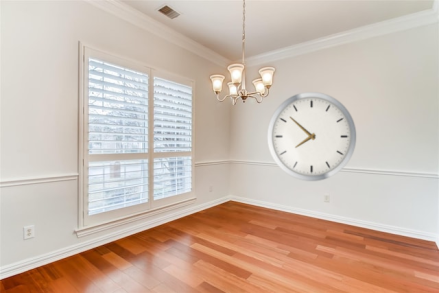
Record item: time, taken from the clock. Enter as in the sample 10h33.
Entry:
7h52
